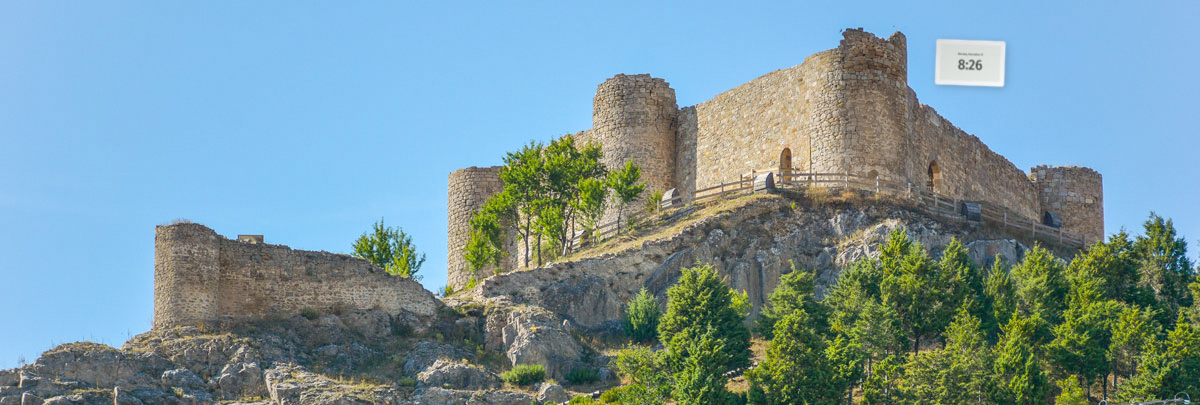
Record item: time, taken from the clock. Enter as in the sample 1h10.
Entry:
8h26
